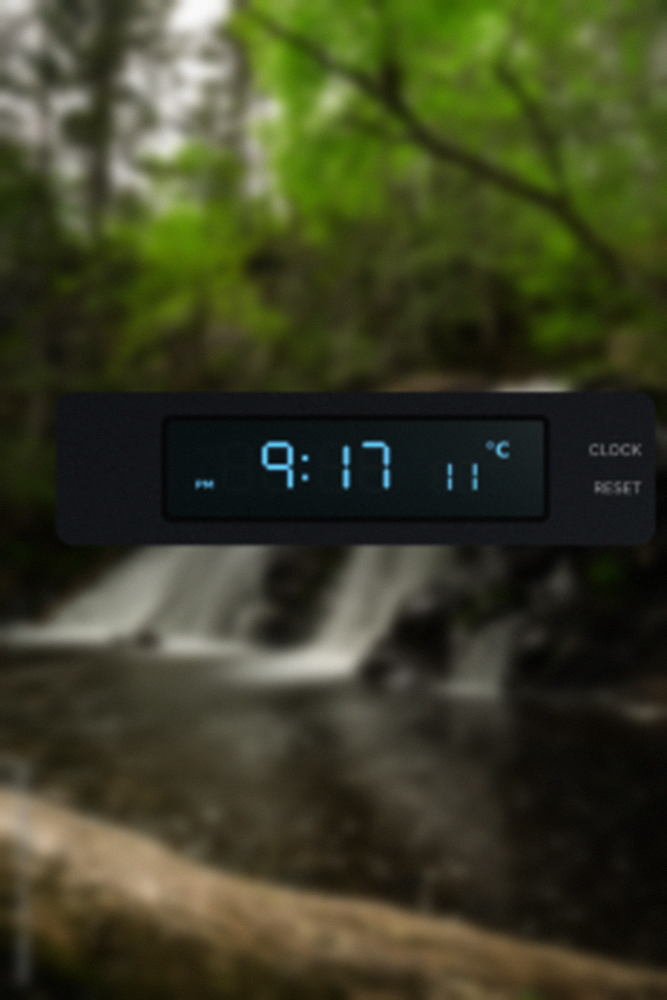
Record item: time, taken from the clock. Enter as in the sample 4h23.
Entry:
9h17
